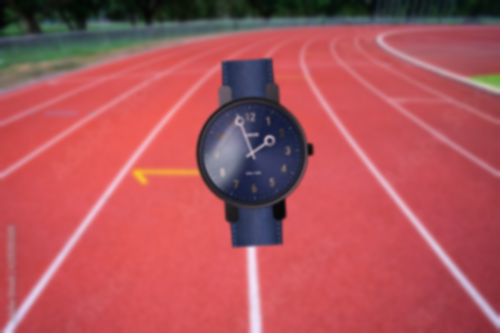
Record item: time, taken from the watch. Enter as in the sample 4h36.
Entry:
1h57
